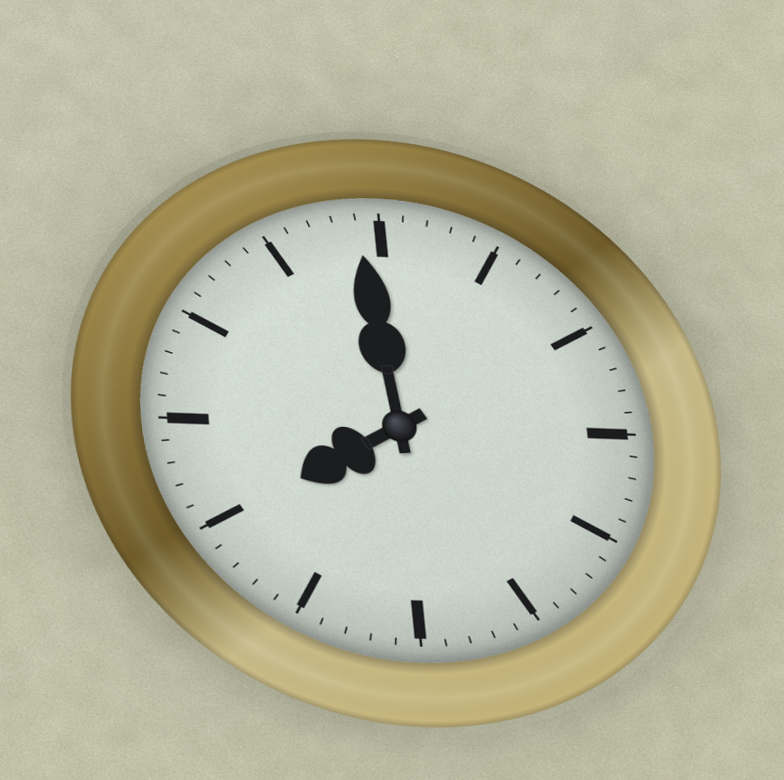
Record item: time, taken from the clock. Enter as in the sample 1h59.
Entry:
7h59
